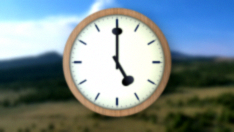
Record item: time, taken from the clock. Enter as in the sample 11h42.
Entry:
5h00
